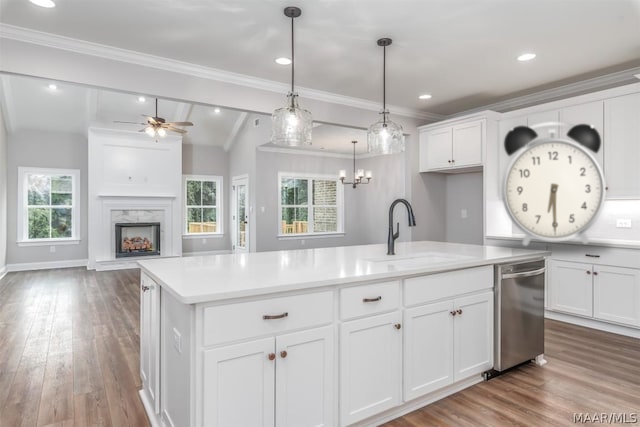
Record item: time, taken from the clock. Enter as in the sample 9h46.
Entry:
6h30
